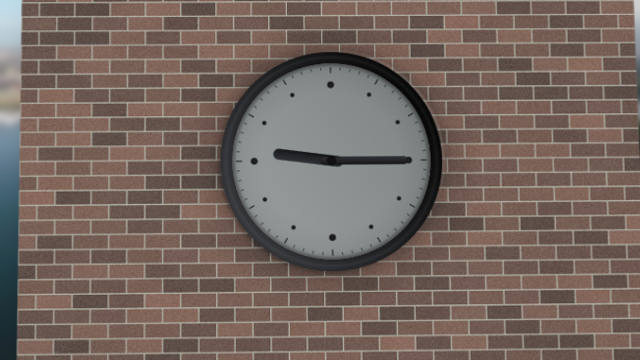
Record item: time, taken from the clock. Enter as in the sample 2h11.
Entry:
9h15
